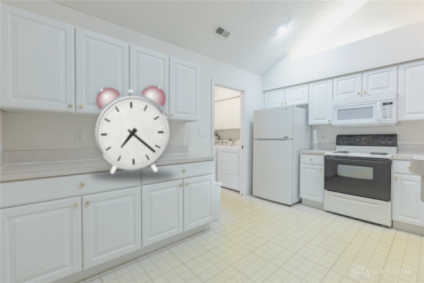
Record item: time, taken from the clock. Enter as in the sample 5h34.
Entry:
7h22
